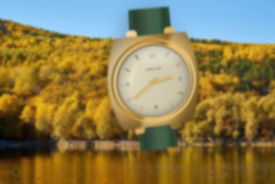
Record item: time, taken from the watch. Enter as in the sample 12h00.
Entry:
2h39
